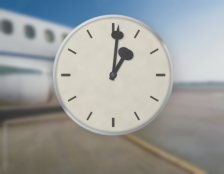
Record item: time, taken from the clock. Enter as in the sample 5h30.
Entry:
1h01
